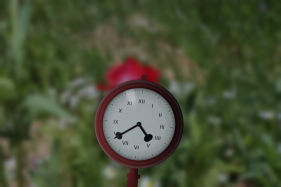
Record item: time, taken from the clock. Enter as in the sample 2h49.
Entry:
4h39
